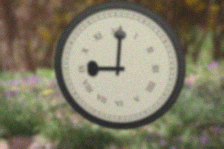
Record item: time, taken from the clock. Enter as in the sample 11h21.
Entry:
9h01
